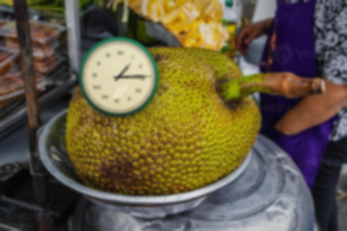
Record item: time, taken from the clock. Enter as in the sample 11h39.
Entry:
1h14
